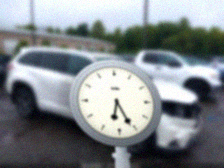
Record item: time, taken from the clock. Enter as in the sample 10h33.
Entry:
6h26
